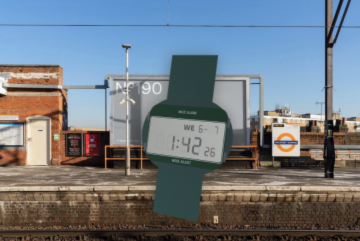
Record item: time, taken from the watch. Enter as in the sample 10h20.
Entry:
1h42
